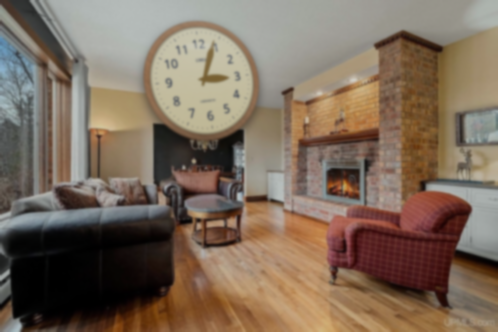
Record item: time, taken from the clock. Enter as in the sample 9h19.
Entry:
3h04
